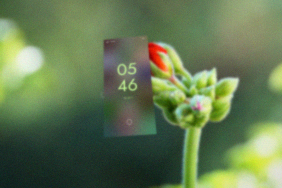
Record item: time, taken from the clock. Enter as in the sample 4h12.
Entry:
5h46
